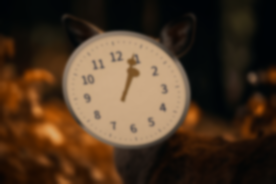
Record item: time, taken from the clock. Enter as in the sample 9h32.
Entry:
1h04
